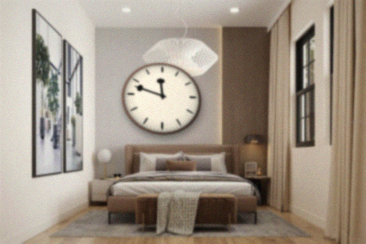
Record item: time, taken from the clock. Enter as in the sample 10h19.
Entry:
11h48
